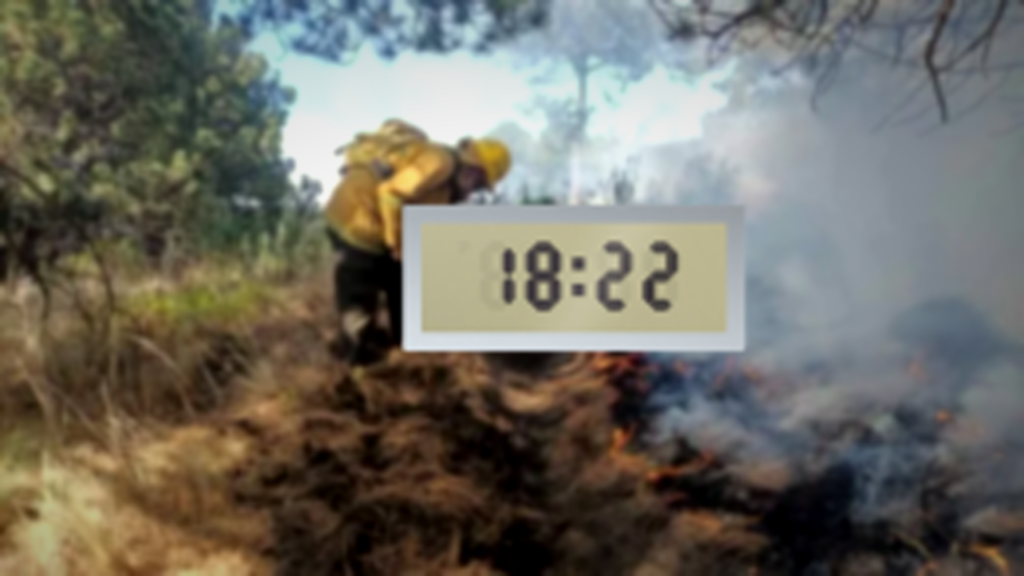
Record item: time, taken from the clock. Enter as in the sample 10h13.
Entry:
18h22
